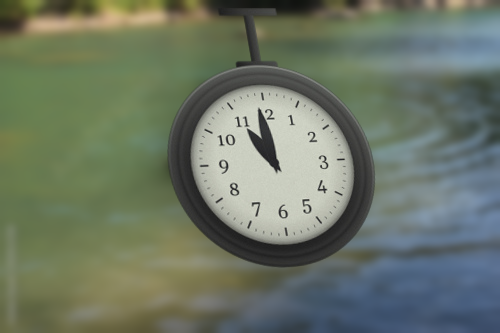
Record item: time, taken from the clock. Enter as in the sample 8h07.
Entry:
10h59
